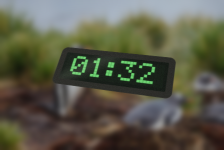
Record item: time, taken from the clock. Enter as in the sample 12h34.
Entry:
1h32
